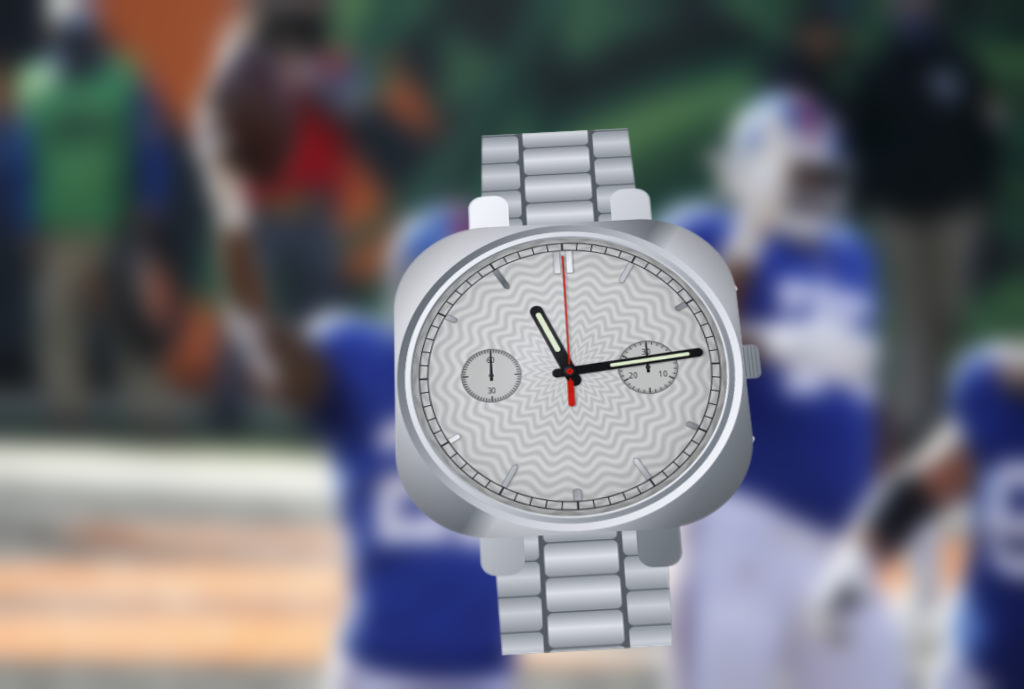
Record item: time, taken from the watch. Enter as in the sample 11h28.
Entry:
11h14
